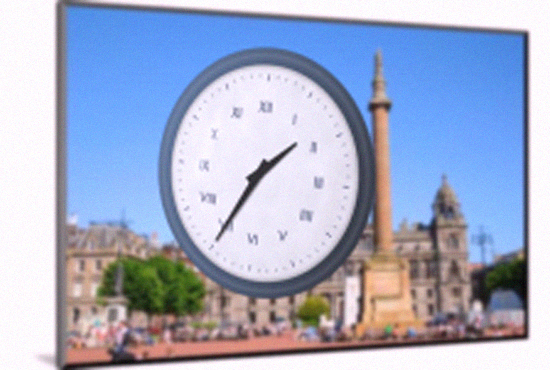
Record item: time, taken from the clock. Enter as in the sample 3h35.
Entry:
1h35
